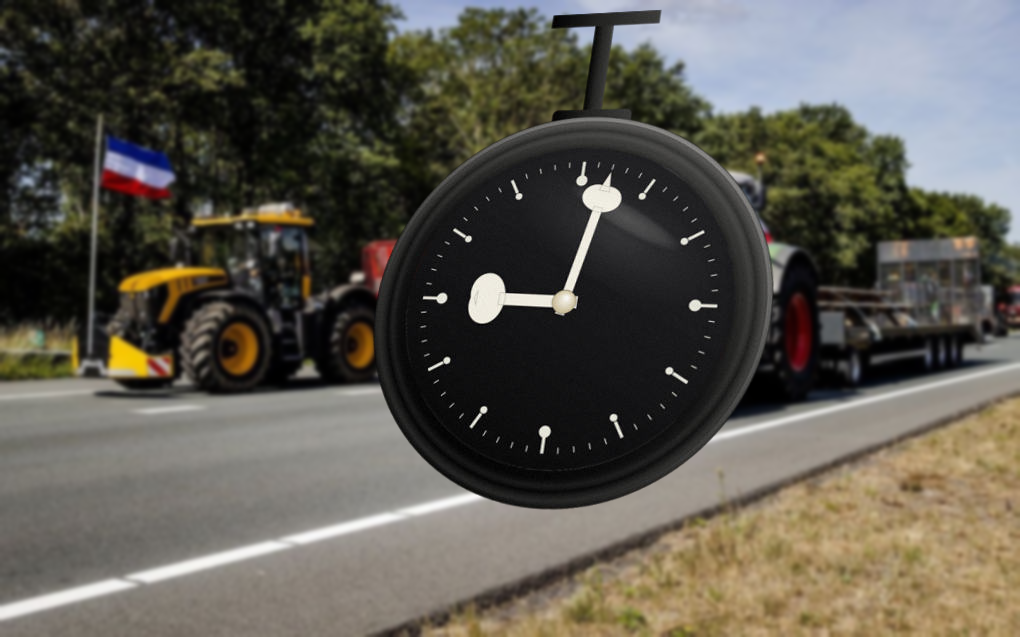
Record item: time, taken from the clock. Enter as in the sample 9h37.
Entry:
9h02
